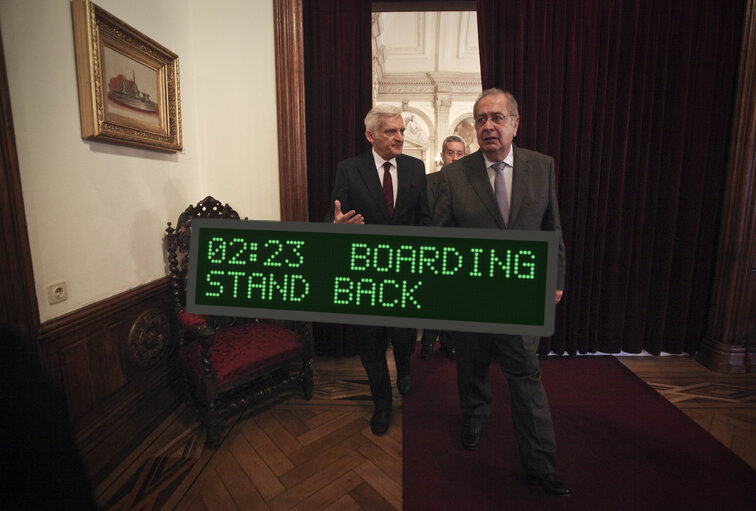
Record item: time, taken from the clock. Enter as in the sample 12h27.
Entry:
2h23
